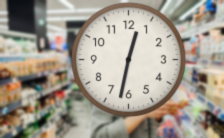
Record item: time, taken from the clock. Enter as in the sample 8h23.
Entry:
12h32
